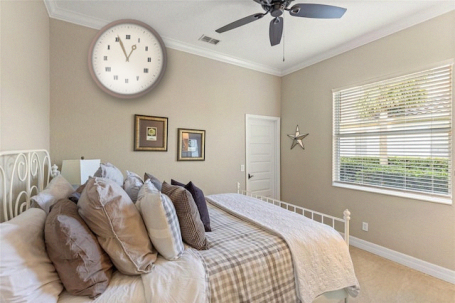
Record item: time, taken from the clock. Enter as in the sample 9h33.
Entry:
12h56
